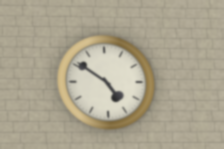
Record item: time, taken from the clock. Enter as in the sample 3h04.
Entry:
4h51
